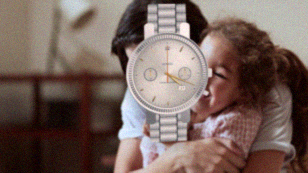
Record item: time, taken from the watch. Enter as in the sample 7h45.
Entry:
4h19
